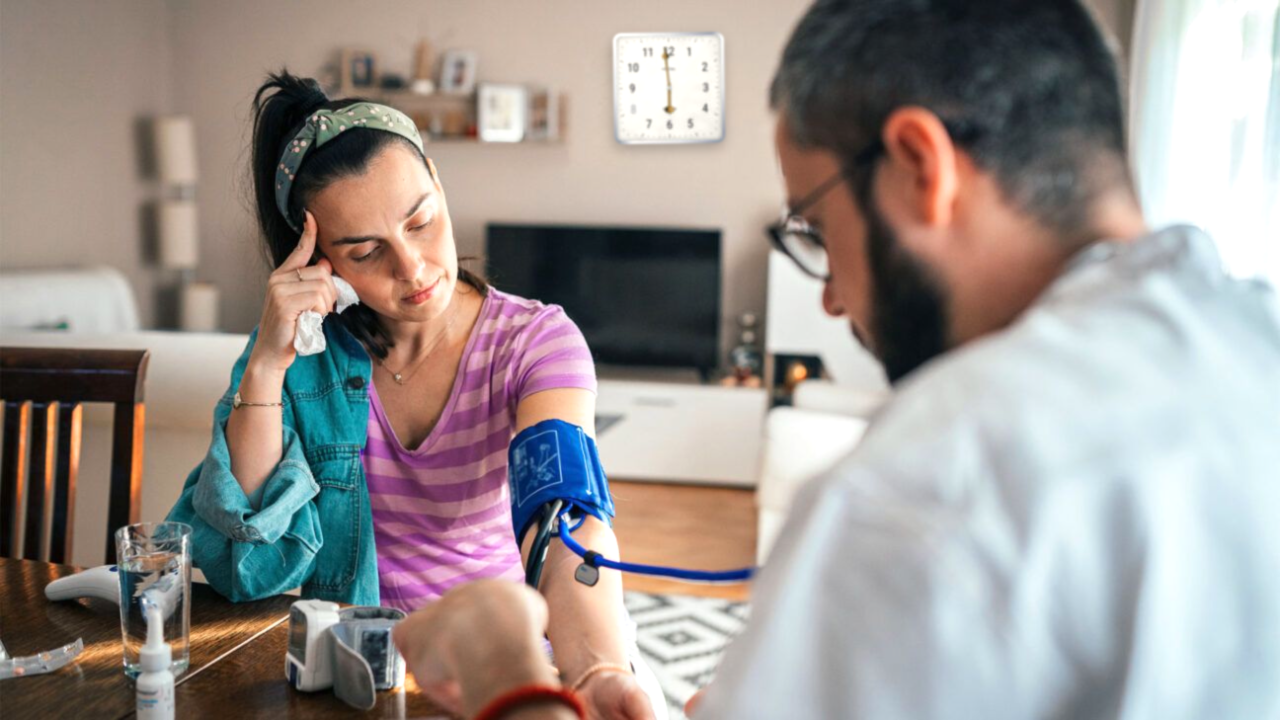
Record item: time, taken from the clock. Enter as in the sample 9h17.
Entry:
5h59
